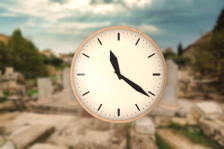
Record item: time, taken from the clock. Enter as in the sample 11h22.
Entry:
11h21
